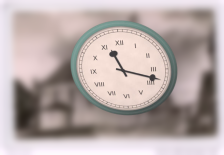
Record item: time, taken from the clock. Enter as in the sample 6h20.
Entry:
11h18
